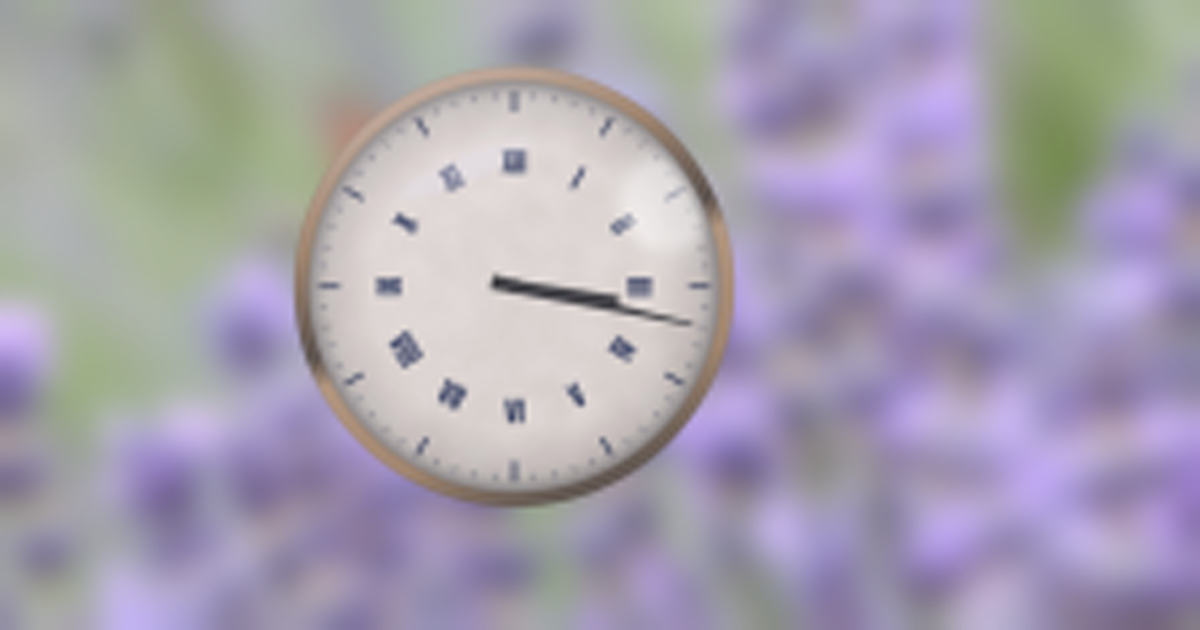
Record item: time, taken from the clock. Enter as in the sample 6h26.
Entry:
3h17
